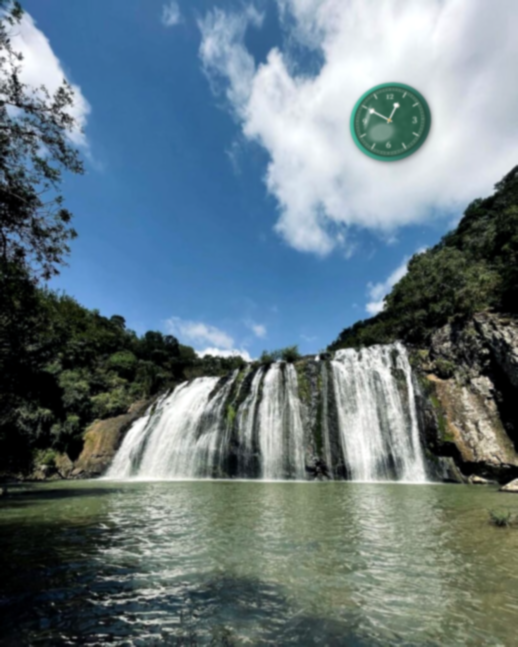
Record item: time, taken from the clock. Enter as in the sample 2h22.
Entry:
12h50
